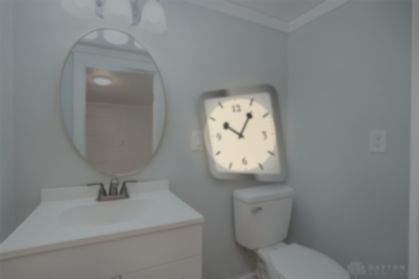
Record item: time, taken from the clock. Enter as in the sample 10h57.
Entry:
10h06
